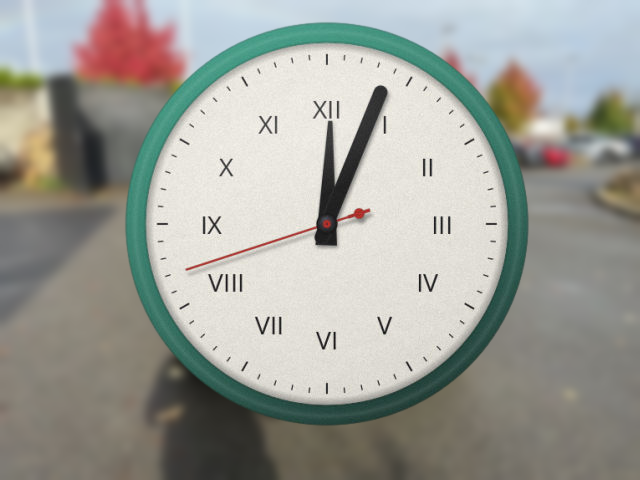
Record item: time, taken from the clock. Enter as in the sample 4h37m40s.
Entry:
12h03m42s
